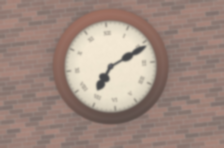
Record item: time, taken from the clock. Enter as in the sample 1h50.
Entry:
7h11
